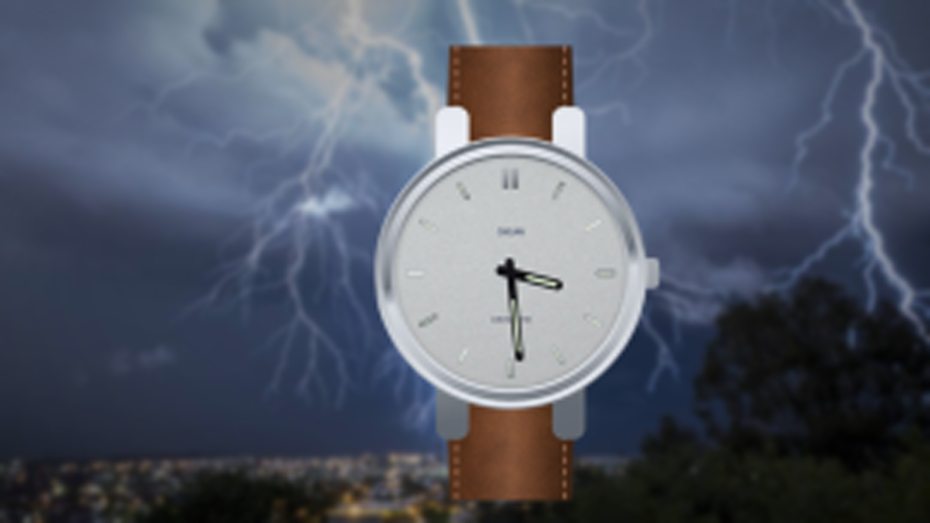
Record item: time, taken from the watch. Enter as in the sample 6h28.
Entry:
3h29
